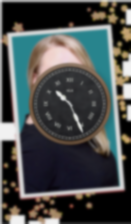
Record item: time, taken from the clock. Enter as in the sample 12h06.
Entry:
10h26
